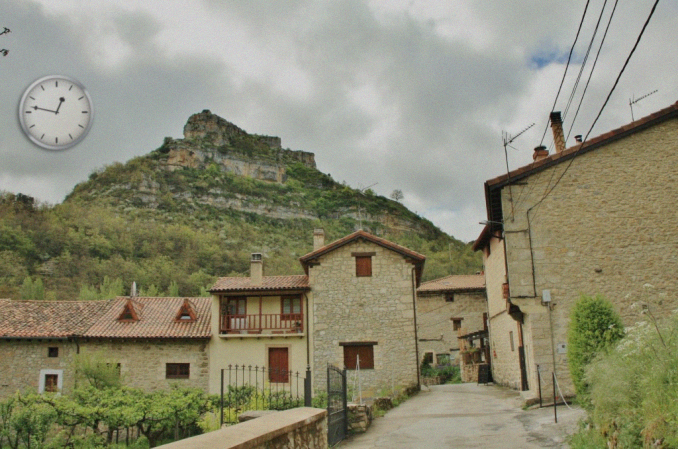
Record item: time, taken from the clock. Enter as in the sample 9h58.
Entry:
12h47
